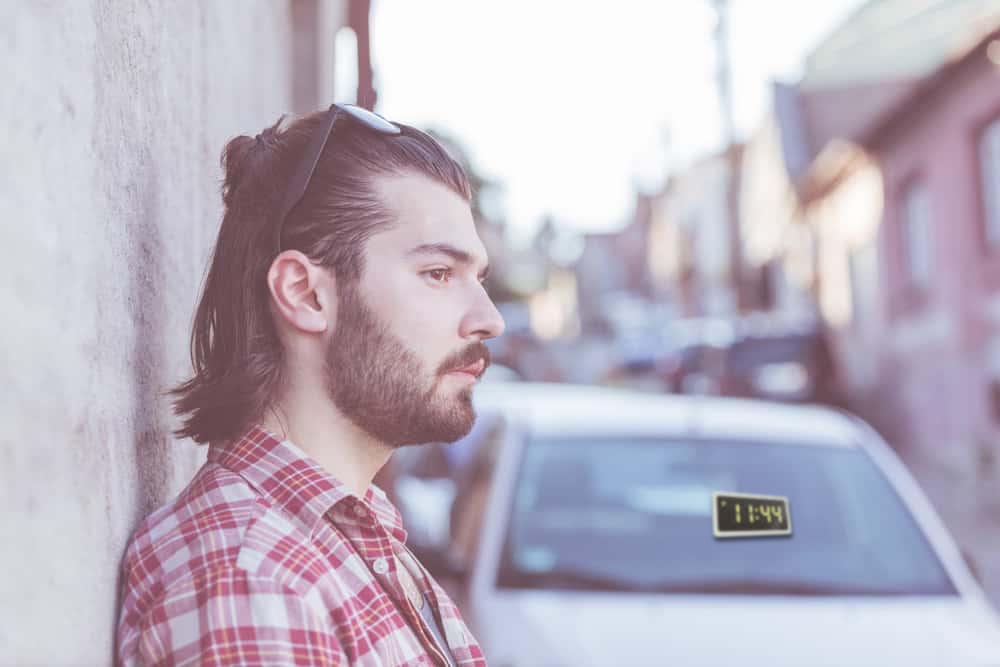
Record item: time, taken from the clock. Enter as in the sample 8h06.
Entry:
11h44
